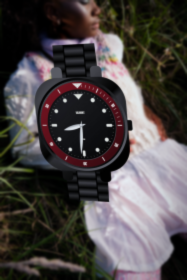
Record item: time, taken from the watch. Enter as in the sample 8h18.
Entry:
8h31
